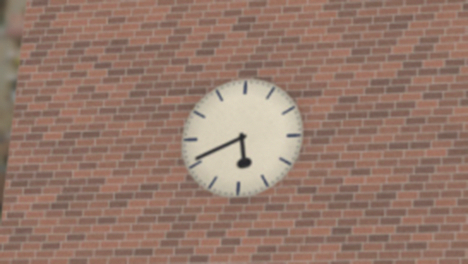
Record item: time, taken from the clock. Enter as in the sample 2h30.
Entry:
5h41
